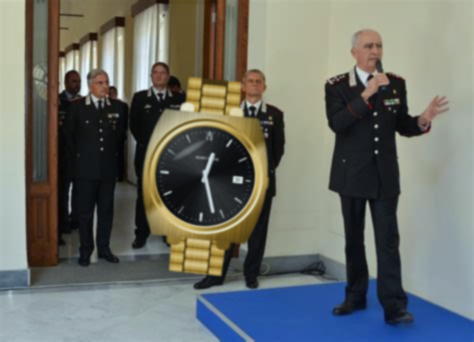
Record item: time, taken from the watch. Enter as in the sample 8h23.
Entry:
12h27
